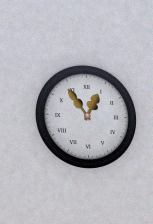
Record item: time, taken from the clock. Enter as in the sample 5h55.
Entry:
12h54
